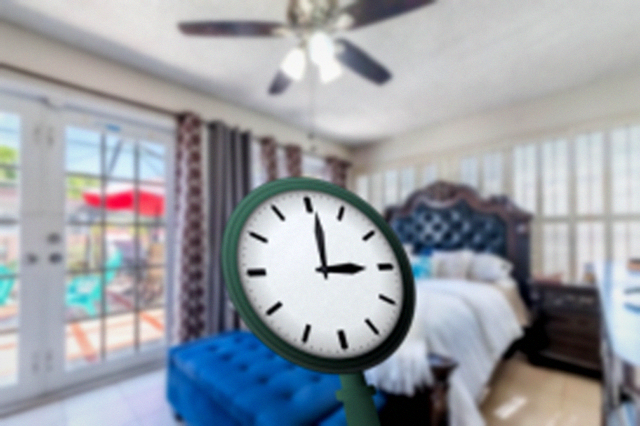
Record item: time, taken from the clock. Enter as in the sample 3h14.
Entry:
3h01
